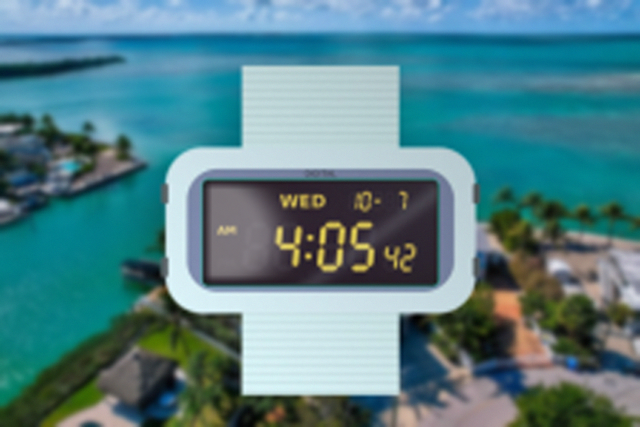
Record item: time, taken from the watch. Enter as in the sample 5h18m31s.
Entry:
4h05m42s
